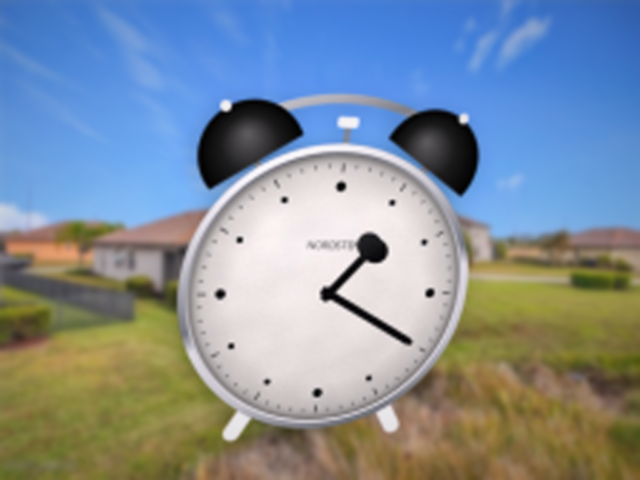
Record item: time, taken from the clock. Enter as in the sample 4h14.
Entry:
1h20
